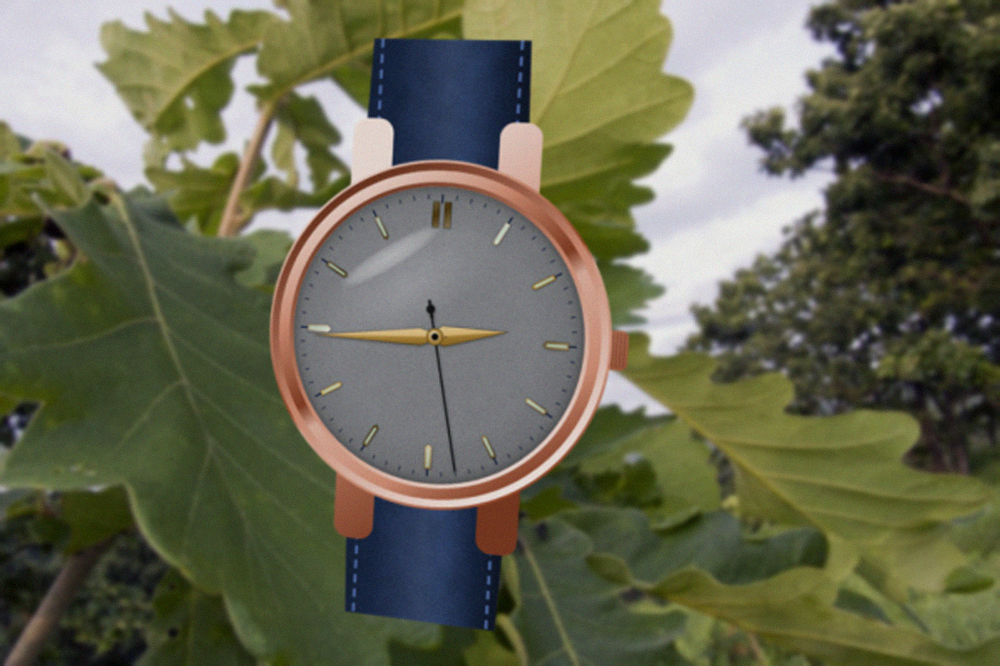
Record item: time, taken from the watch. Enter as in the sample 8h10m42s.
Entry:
2h44m28s
